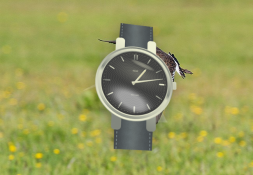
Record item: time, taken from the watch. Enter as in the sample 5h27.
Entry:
1h13
